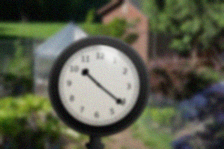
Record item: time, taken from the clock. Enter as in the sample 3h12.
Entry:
10h21
